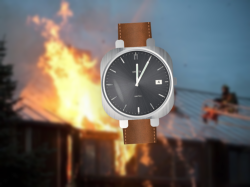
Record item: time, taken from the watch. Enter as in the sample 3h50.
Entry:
12h05
